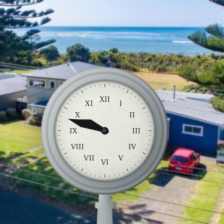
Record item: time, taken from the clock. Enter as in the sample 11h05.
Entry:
9h48
